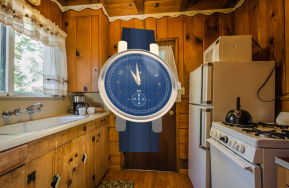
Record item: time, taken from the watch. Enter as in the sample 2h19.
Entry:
10h59
